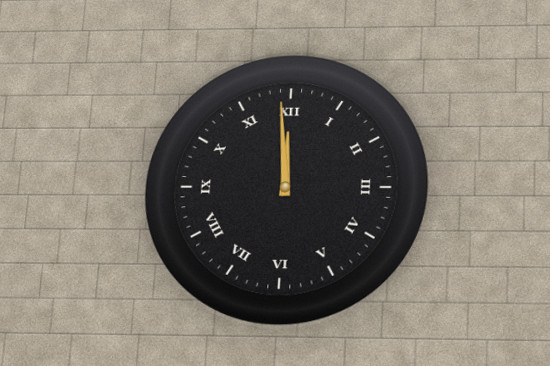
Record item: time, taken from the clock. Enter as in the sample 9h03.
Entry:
11h59
